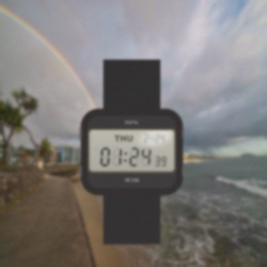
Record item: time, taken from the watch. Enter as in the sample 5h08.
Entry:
1h24
